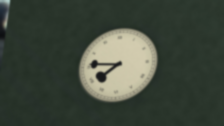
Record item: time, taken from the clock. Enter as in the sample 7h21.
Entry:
7h46
